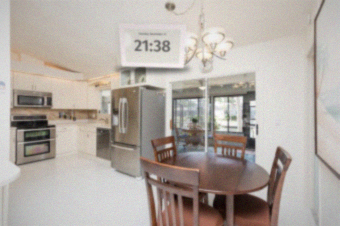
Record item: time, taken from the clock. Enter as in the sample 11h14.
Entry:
21h38
